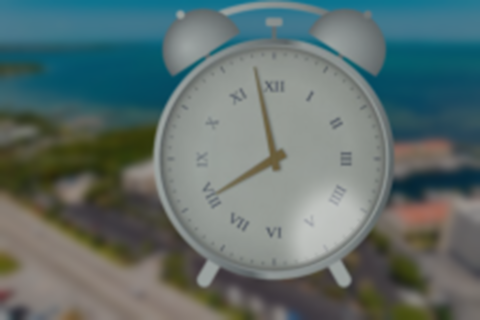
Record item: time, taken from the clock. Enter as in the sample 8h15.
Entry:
7h58
